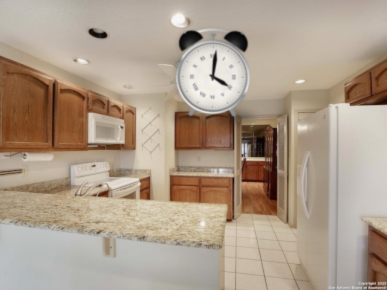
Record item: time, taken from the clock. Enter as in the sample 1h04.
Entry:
4h01
